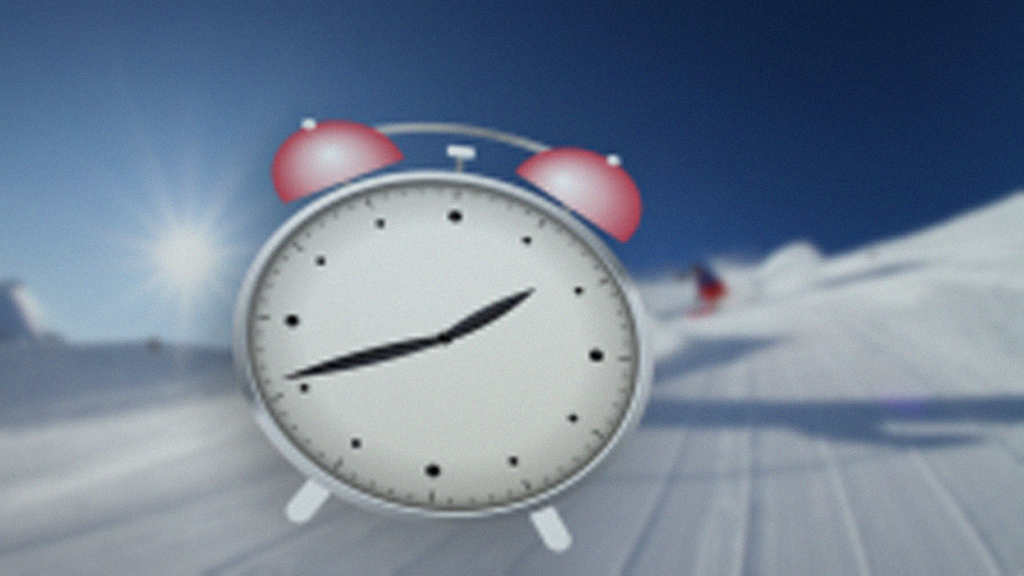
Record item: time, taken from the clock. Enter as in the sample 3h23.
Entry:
1h41
